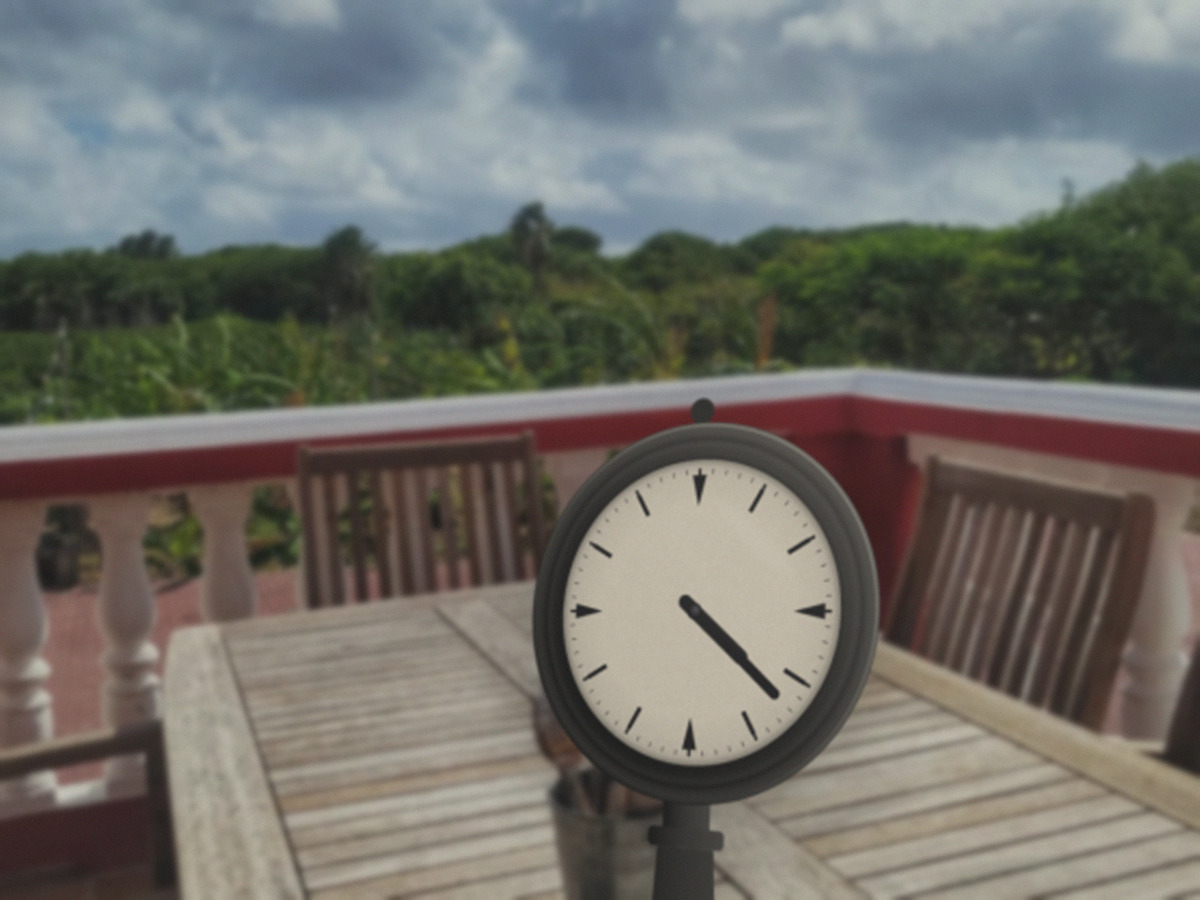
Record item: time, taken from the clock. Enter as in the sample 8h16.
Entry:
4h22
